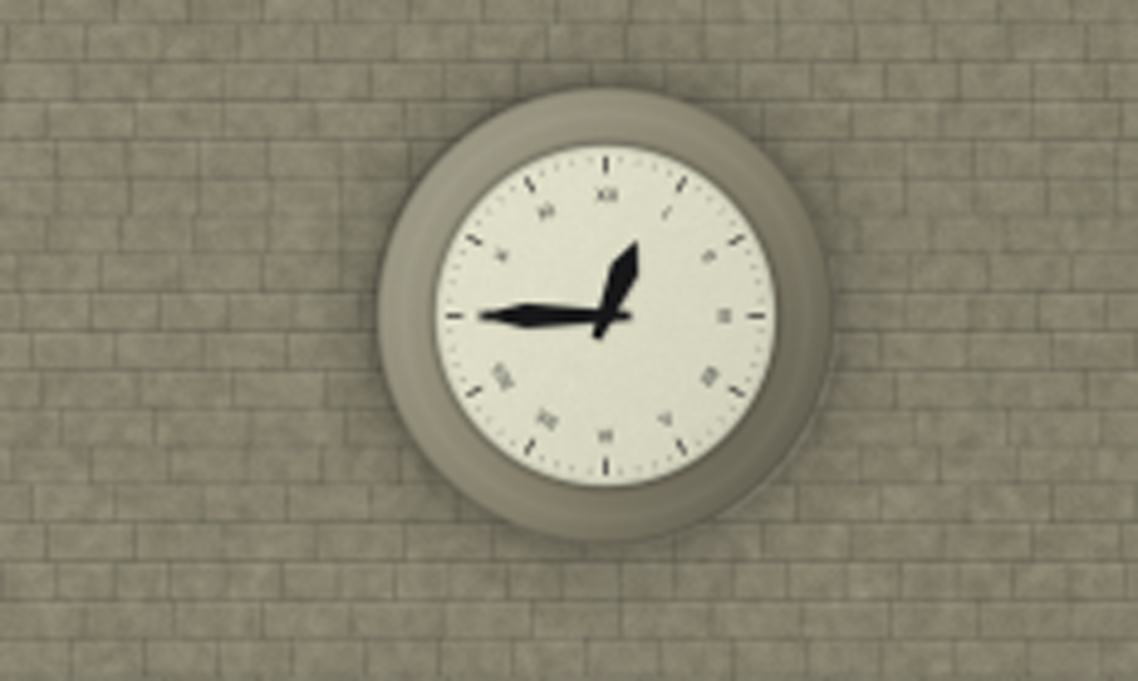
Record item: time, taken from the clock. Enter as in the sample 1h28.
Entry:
12h45
